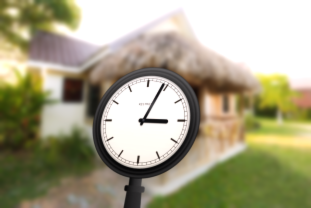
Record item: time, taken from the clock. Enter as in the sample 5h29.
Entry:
3h04
